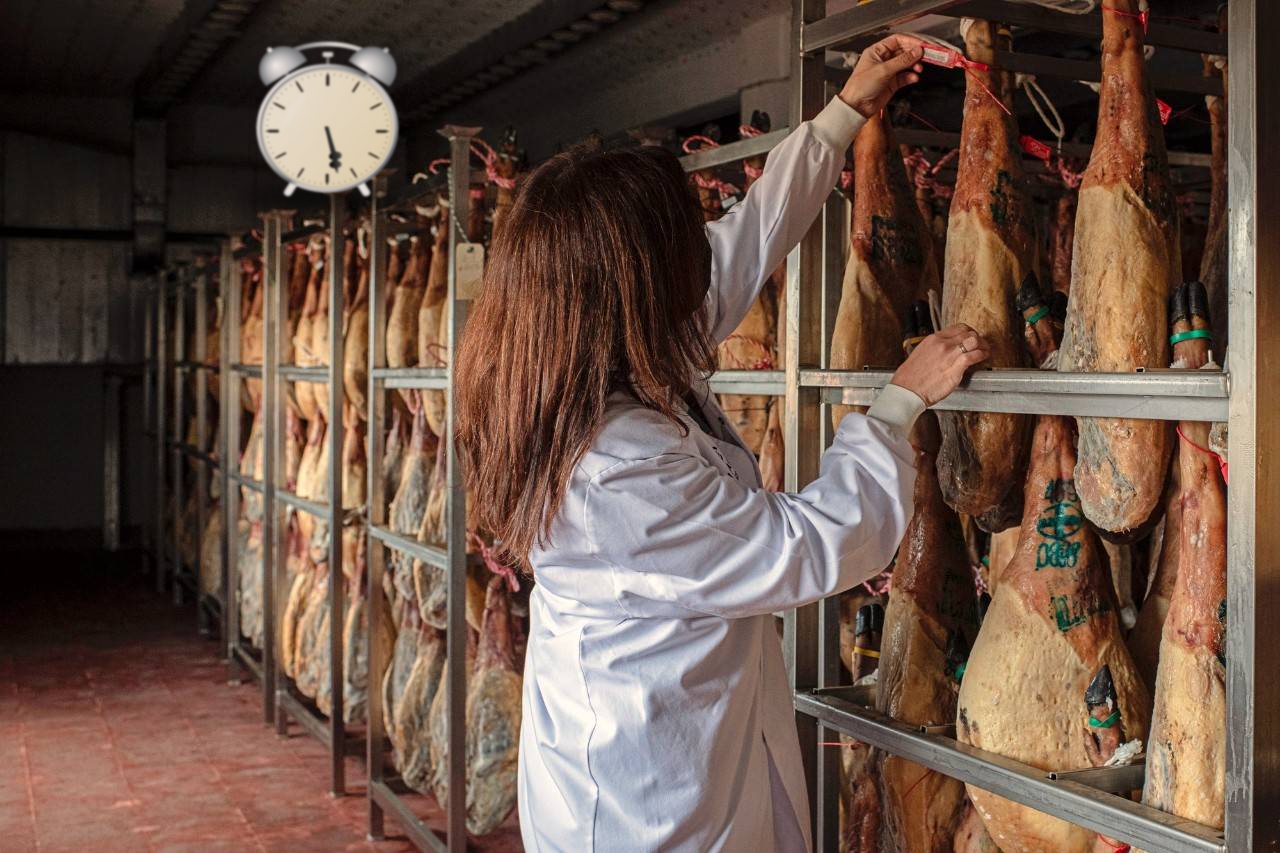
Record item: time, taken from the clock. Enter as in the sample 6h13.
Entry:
5h28
